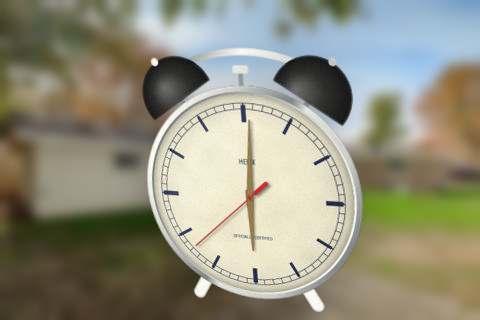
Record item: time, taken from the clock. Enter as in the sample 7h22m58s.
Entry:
6h00m38s
